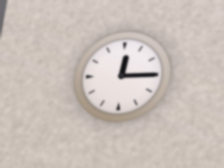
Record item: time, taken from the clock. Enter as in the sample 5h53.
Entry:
12h15
